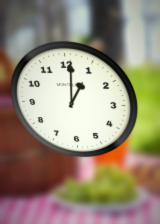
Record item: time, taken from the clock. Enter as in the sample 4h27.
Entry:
1h01
